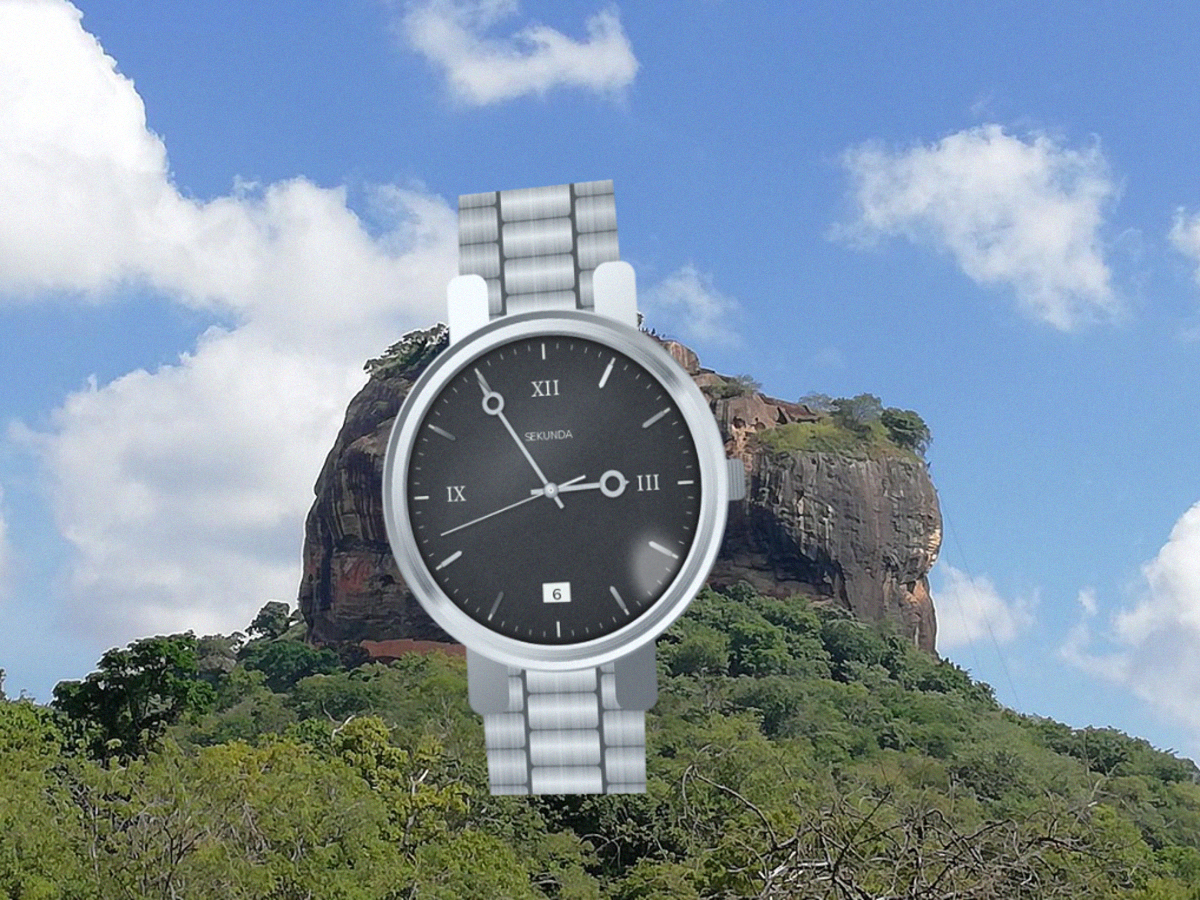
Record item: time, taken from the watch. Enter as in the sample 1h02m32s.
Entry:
2h54m42s
